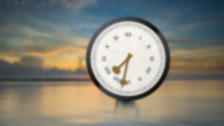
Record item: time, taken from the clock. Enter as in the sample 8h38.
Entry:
7h32
